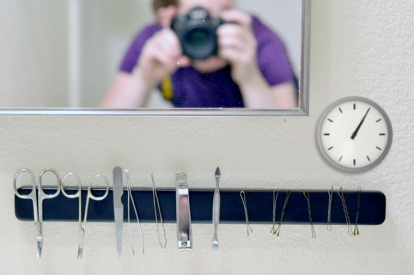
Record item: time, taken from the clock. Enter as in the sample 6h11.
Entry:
1h05
